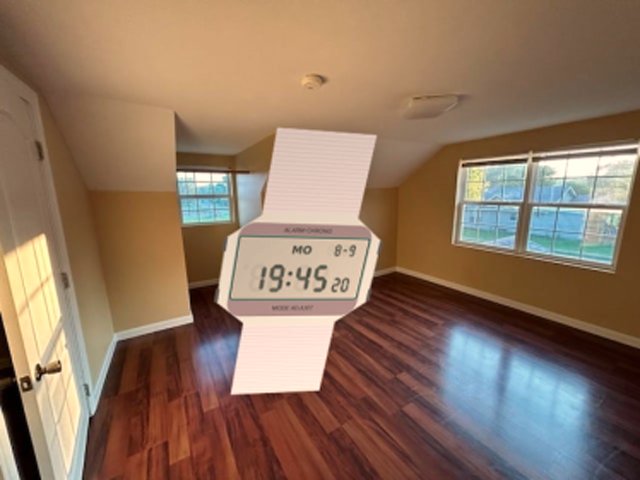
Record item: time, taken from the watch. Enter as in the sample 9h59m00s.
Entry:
19h45m20s
